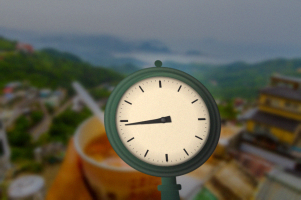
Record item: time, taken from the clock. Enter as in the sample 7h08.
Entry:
8h44
